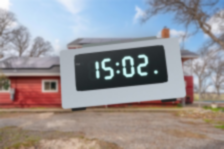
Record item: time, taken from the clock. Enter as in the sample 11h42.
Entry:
15h02
